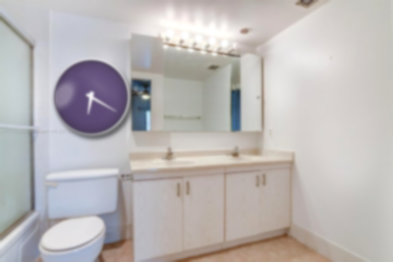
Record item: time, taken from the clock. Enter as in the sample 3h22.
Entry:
6h20
